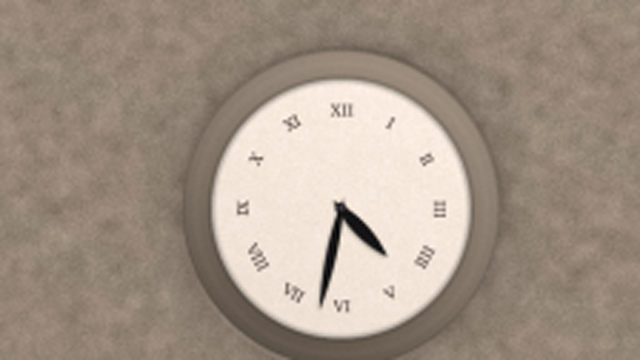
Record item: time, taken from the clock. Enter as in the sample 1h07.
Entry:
4h32
